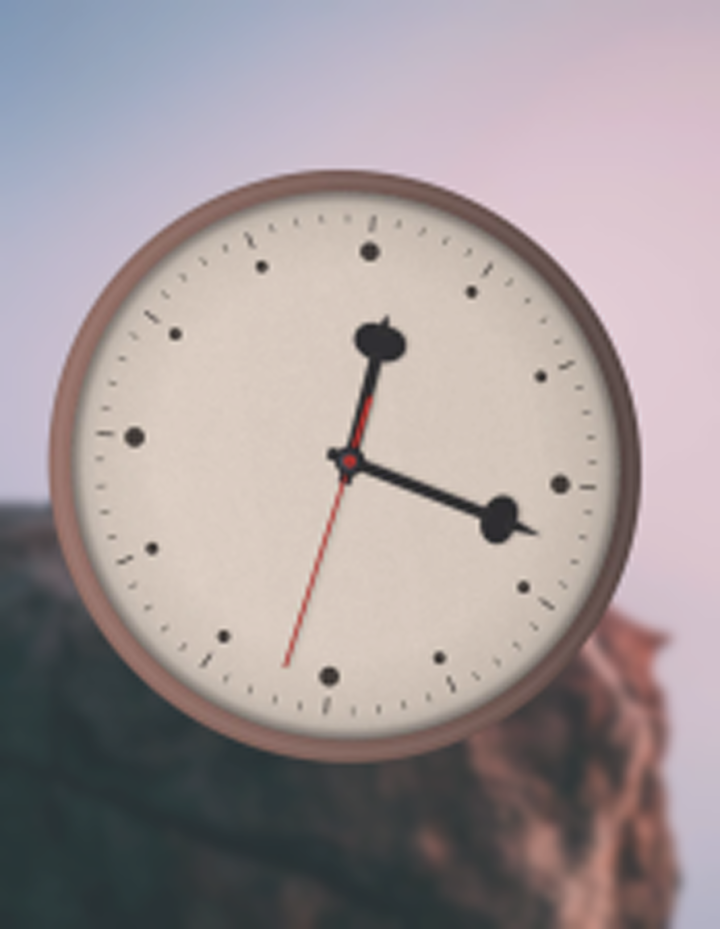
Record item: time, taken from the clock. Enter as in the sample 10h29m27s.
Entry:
12h17m32s
